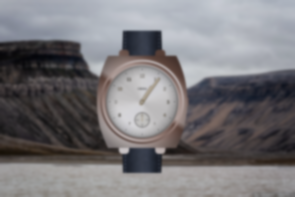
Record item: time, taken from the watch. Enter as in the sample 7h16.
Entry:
1h06
